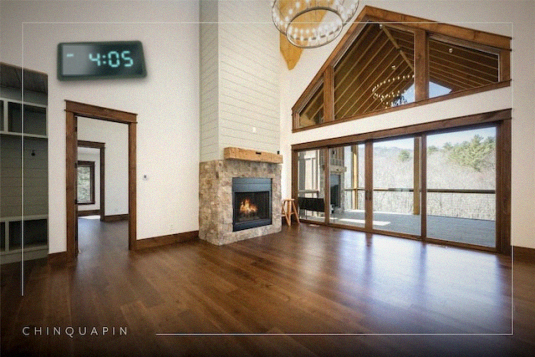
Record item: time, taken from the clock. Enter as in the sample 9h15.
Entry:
4h05
